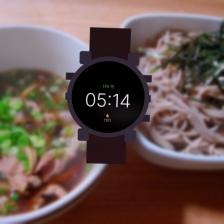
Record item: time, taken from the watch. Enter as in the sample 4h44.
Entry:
5h14
